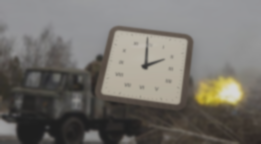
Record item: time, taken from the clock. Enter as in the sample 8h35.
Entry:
1h59
